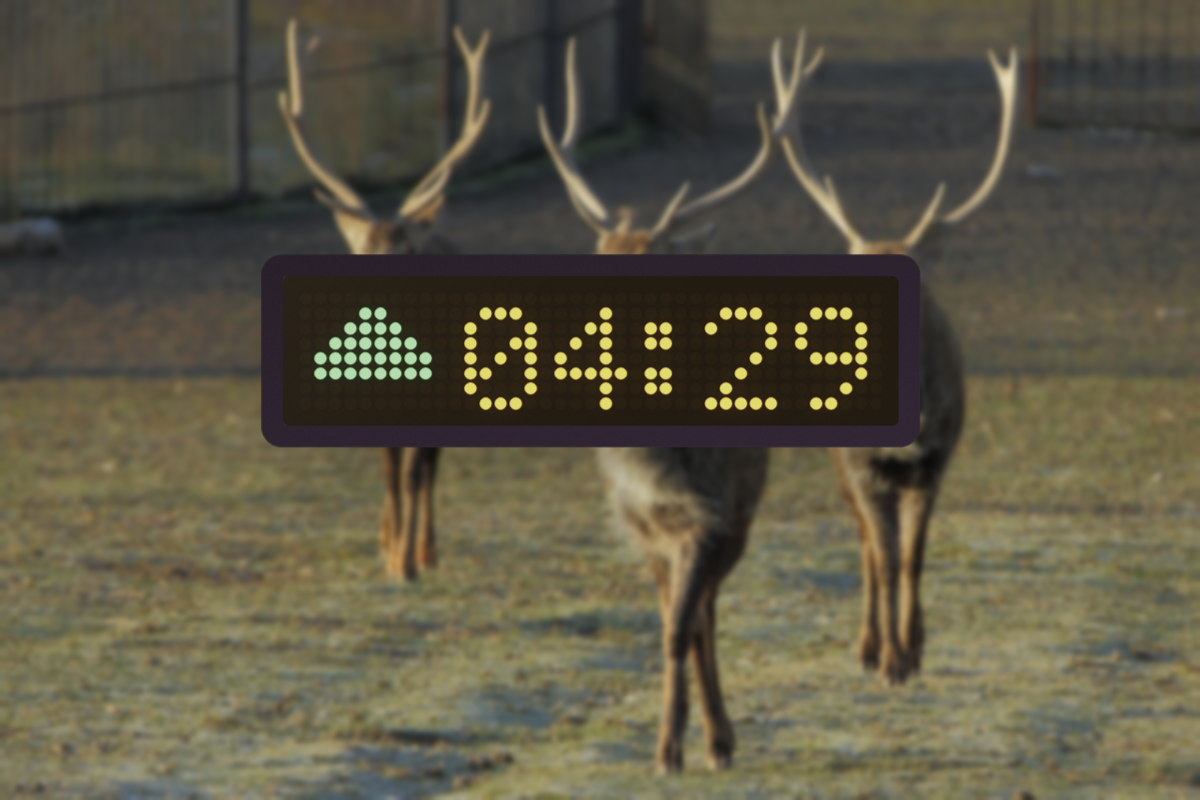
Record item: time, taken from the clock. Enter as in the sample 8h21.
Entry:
4h29
